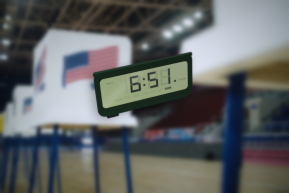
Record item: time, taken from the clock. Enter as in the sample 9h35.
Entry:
6h51
